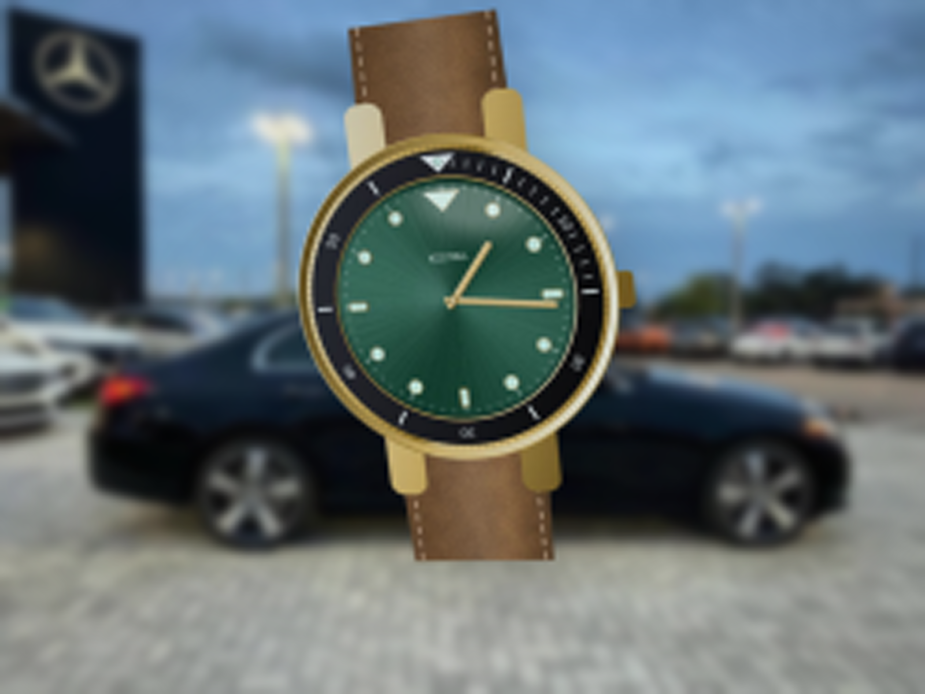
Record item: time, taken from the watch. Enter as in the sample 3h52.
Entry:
1h16
